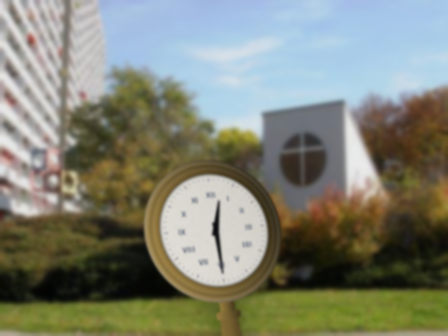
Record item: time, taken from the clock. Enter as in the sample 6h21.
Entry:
12h30
